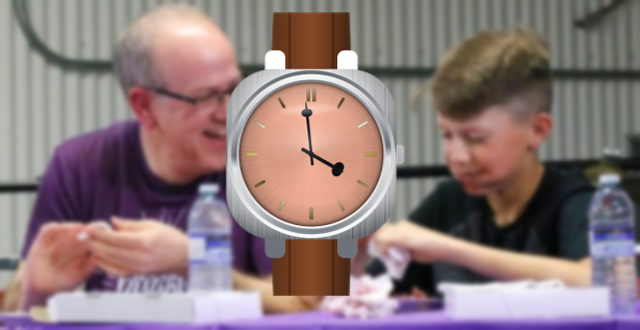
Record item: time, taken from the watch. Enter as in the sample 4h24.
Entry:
3h59
